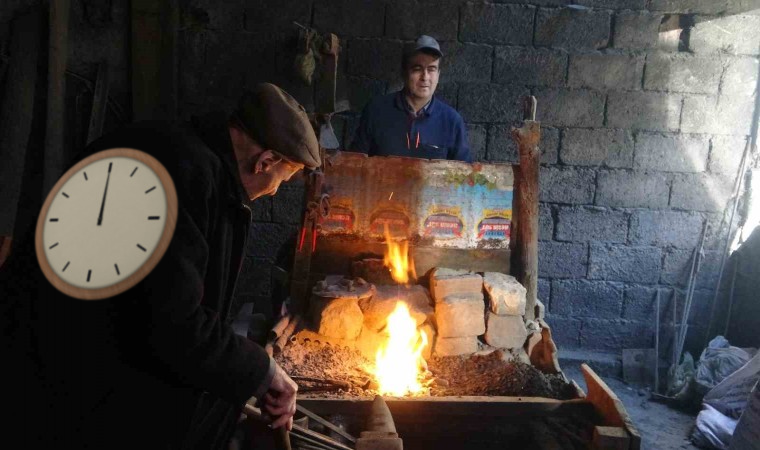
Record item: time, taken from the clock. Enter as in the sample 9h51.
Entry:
12h00
